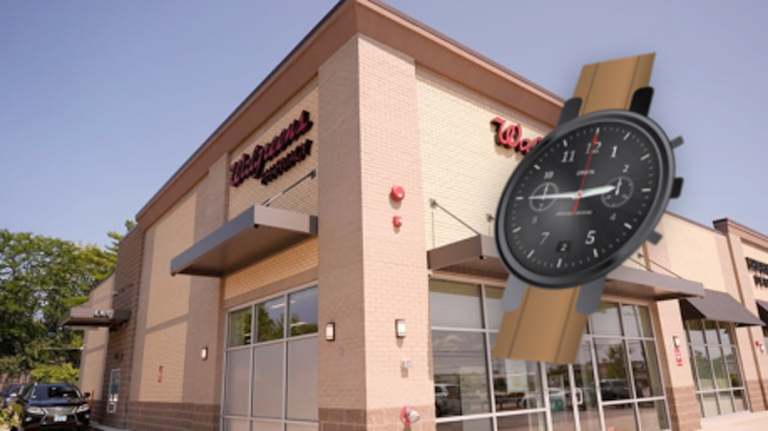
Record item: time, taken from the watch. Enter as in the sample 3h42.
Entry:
2h45
